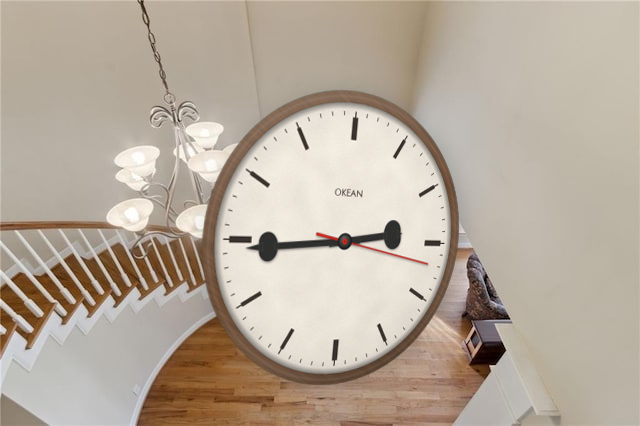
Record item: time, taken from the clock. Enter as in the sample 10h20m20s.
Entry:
2h44m17s
